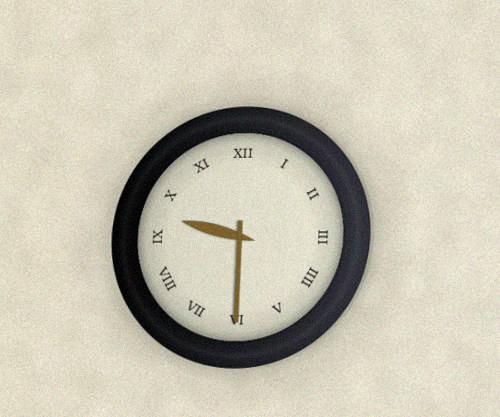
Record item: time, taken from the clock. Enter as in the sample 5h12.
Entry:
9h30
